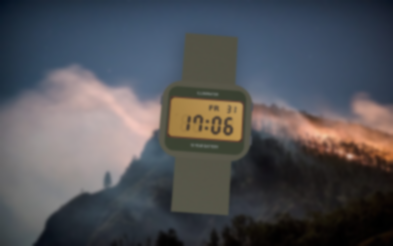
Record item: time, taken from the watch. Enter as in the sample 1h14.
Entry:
17h06
